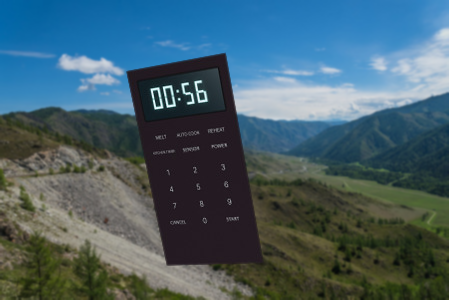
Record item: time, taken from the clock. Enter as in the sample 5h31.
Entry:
0h56
